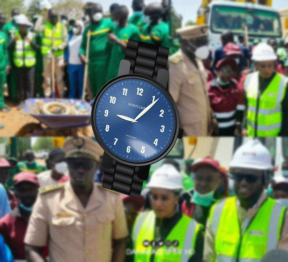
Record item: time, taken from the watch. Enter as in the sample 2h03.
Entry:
9h06
